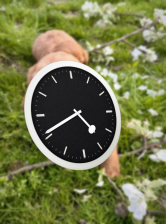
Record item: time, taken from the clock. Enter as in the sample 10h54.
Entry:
4h41
